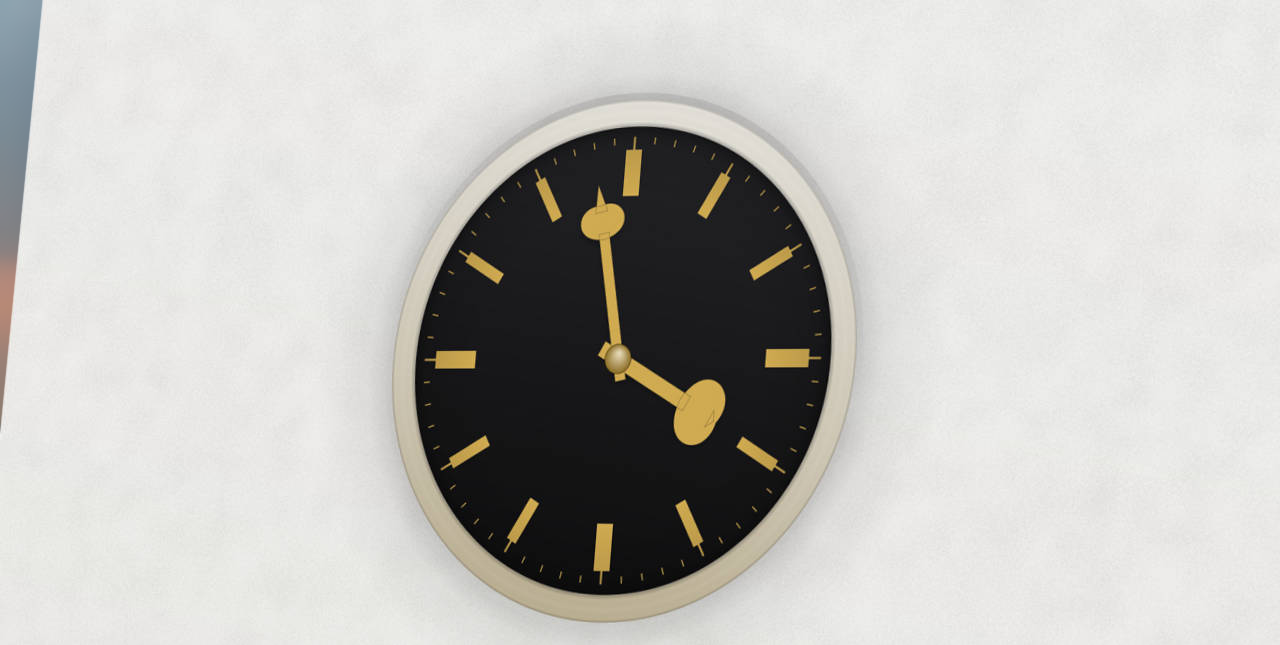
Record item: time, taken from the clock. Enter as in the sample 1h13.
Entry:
3h58
